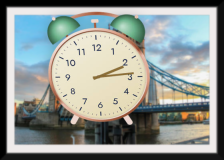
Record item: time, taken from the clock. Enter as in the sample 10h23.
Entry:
2h14
